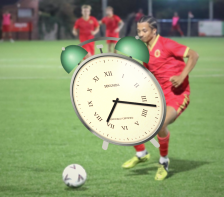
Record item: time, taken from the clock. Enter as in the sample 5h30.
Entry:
7h17
